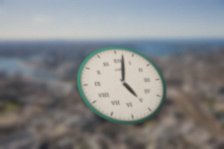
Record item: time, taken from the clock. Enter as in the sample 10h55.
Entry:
5h02
